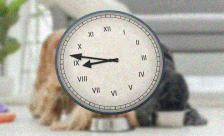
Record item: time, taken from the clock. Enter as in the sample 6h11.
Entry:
8h47
